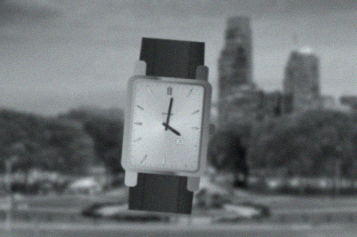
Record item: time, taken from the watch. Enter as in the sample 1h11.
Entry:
4h01
